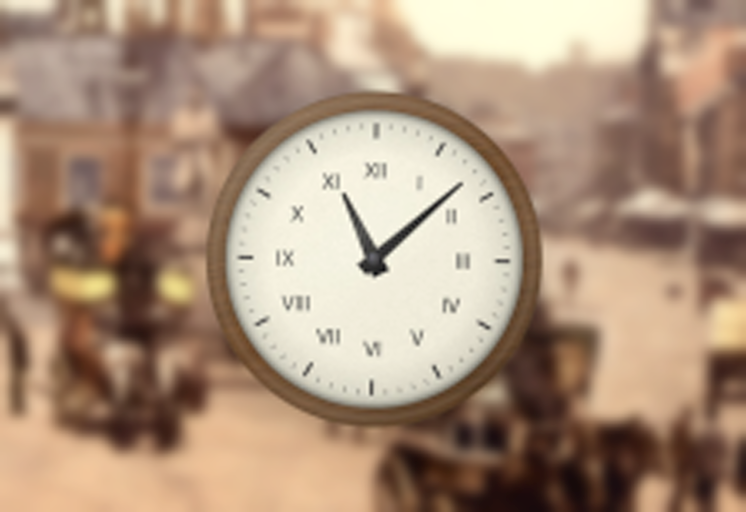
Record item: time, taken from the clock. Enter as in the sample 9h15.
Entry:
11h08
